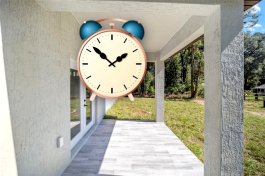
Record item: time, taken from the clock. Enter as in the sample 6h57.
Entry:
1h52
